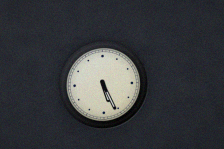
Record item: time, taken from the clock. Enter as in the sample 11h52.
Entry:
5h26
